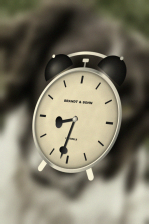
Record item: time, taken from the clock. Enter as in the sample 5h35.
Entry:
8h32
